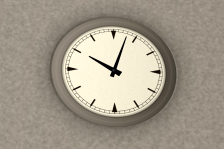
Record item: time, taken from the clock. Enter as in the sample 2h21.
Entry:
10h03
